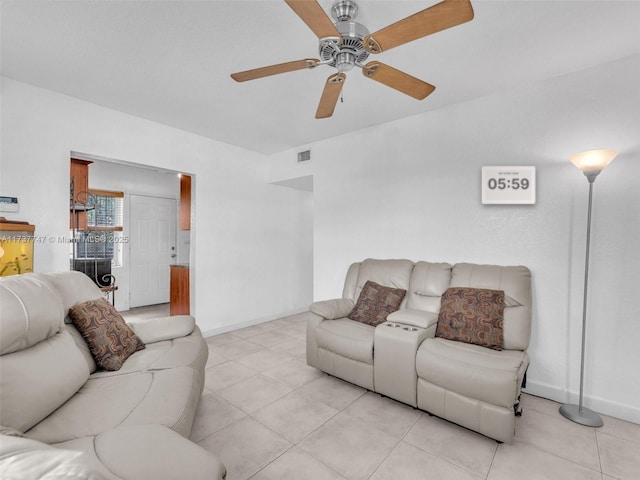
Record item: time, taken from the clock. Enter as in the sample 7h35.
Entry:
5h59
